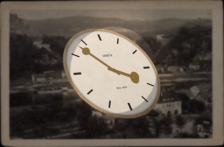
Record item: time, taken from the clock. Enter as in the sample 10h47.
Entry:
3h53
